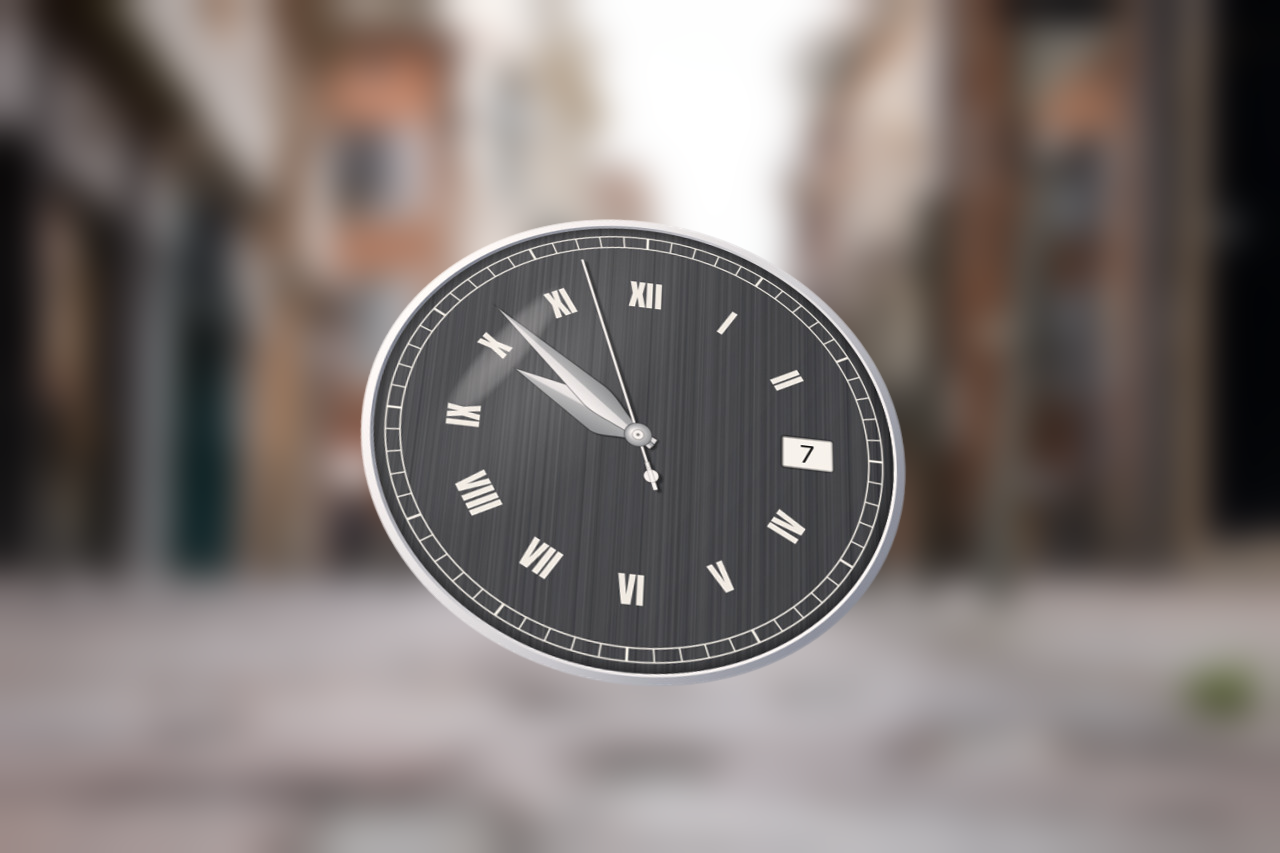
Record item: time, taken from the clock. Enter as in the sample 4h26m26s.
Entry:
9h51m57s
